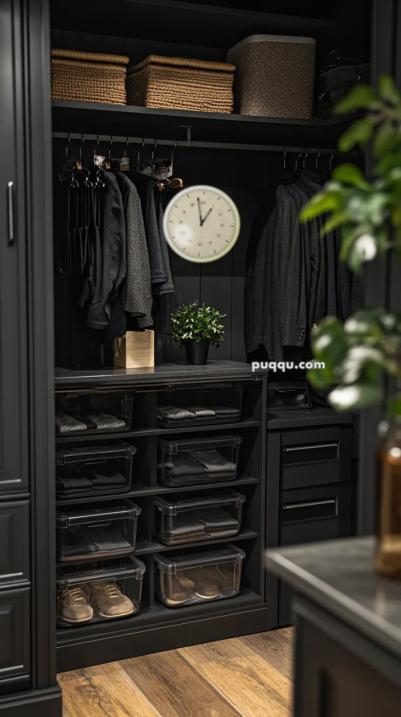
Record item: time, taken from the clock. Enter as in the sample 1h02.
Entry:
12h58
